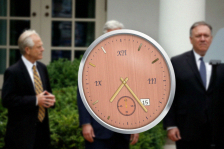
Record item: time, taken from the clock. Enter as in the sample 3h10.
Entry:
7h24
